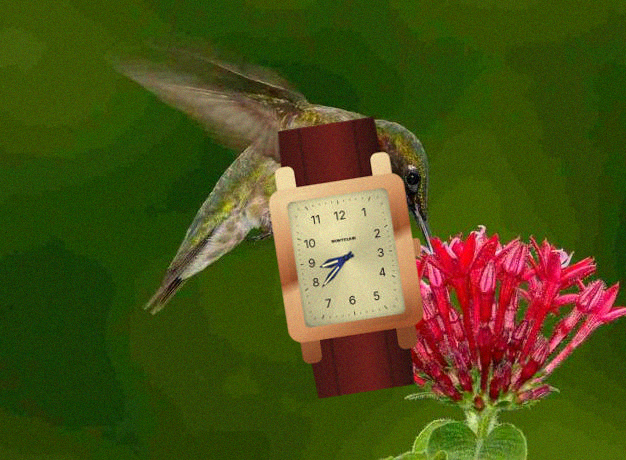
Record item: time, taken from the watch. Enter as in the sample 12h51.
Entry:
8h38
